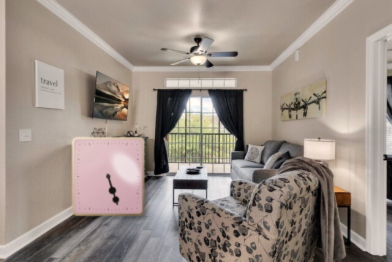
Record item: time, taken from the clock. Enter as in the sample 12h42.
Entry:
5h27
